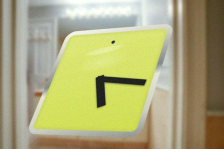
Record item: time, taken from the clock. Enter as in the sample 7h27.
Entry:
5h16
